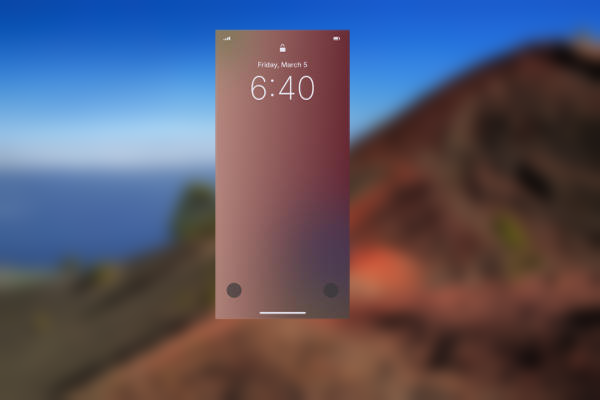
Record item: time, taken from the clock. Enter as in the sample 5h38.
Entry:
6h40
